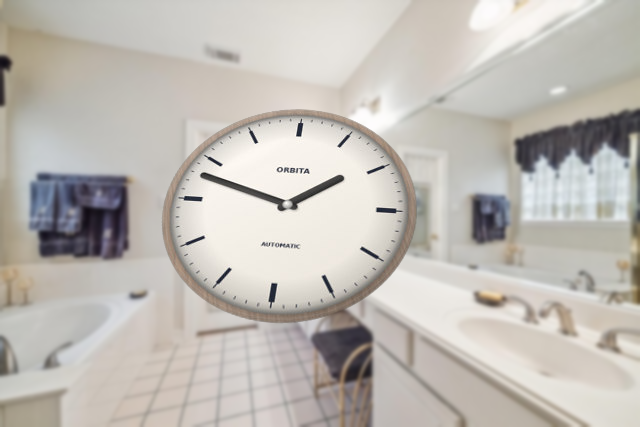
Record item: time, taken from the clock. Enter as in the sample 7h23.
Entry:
1h48
